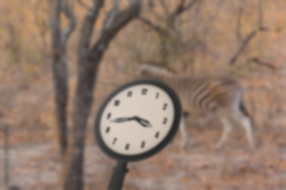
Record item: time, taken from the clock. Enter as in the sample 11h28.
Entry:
3h43
